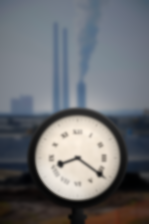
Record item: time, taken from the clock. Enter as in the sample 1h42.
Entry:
8h21
